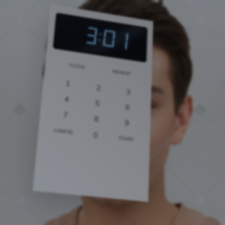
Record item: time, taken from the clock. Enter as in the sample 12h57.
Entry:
3h01
